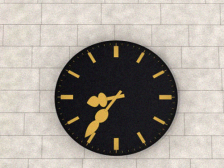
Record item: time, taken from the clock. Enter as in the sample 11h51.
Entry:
8h36
